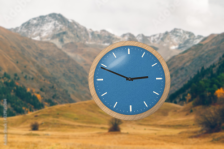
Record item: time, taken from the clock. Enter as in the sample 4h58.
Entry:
2h49
